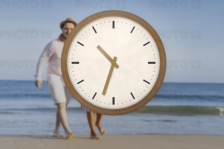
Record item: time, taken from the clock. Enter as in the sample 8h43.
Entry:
10h33
